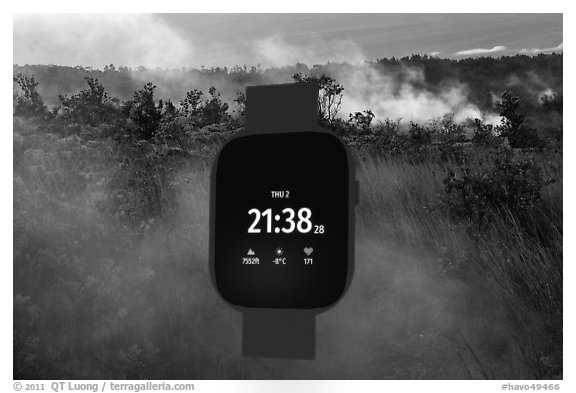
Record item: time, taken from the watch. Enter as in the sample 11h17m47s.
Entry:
21h38m28s
